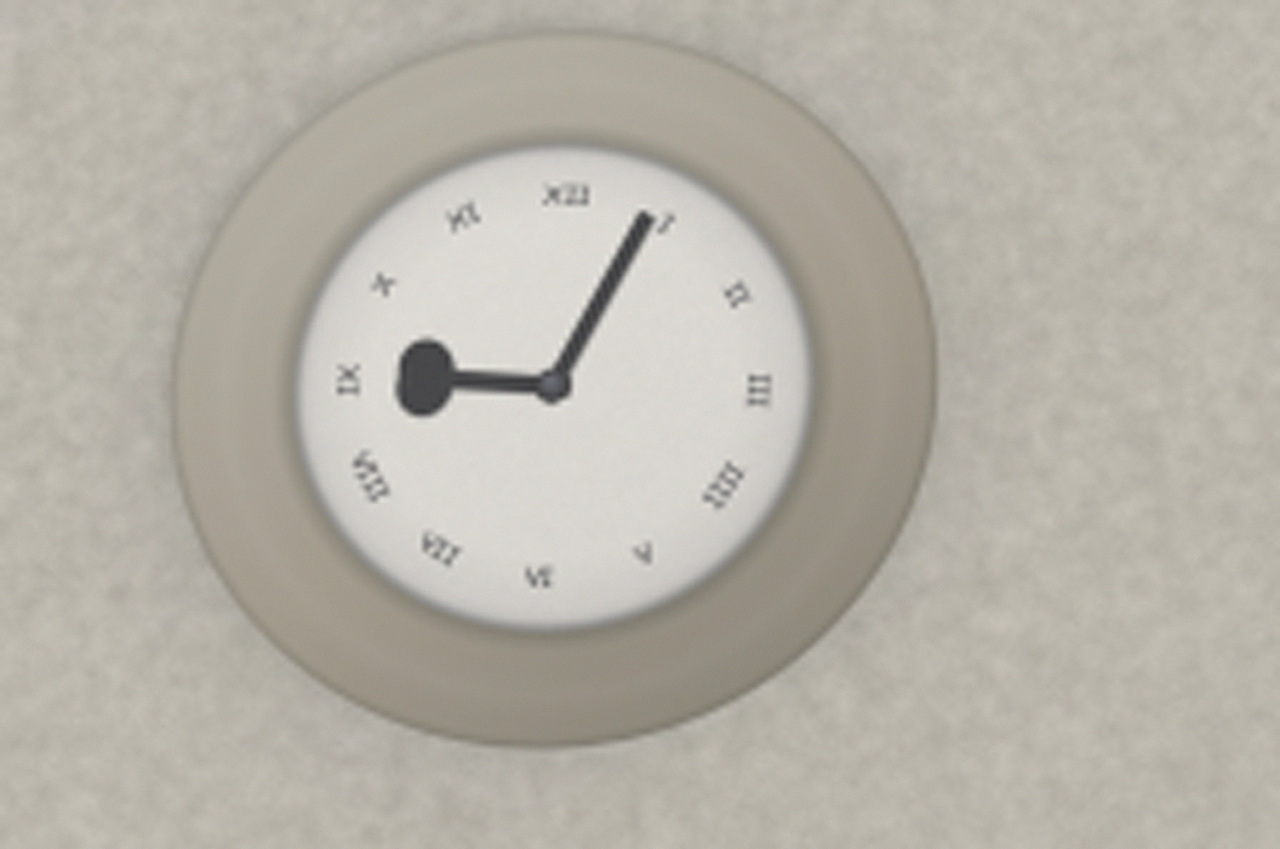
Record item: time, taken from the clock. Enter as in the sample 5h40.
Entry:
9h04
